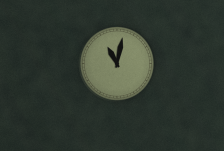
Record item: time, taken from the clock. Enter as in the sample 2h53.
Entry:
11h02
